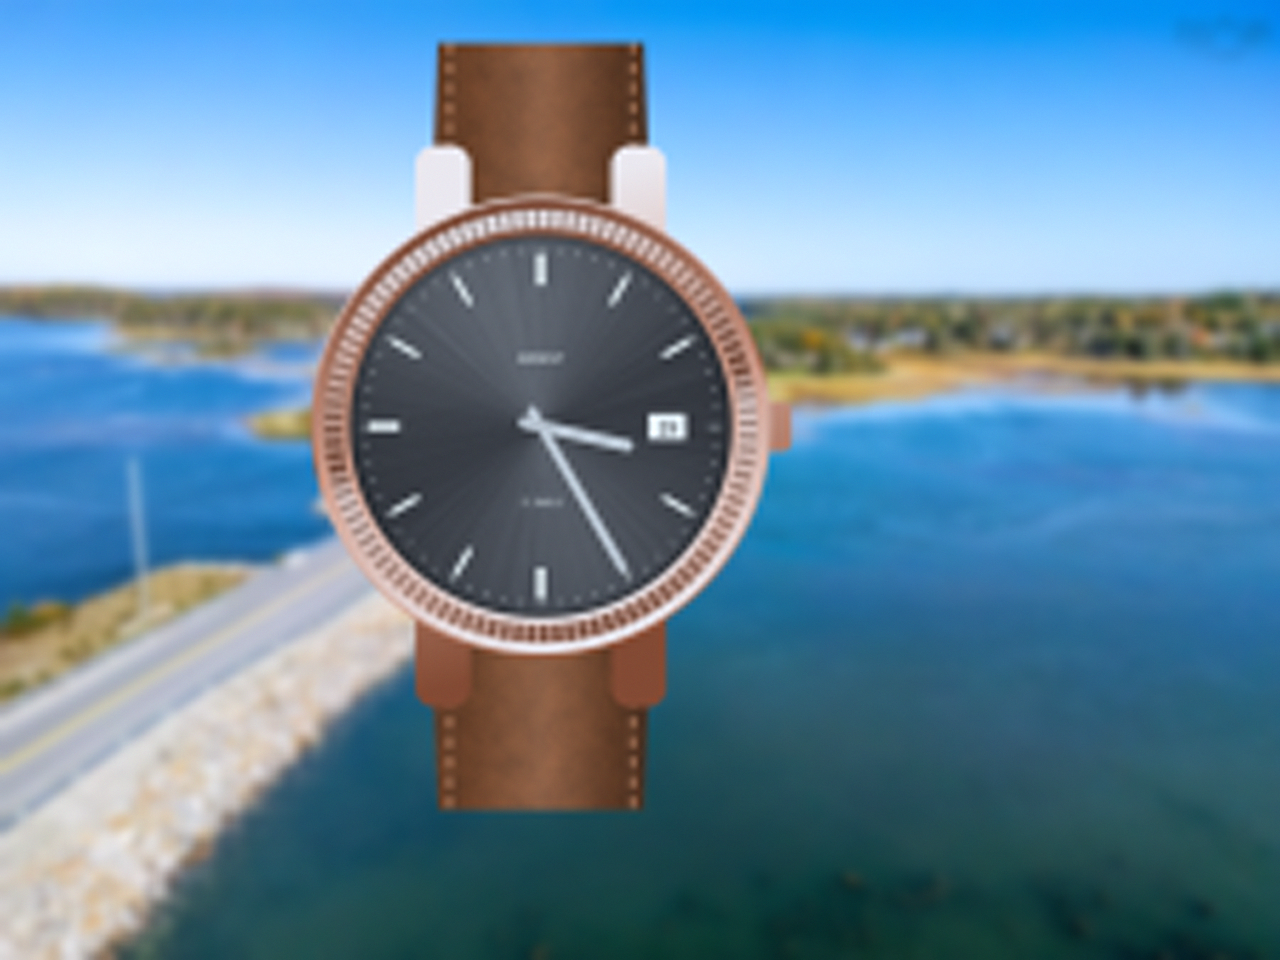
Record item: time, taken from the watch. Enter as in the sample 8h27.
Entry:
3h25
